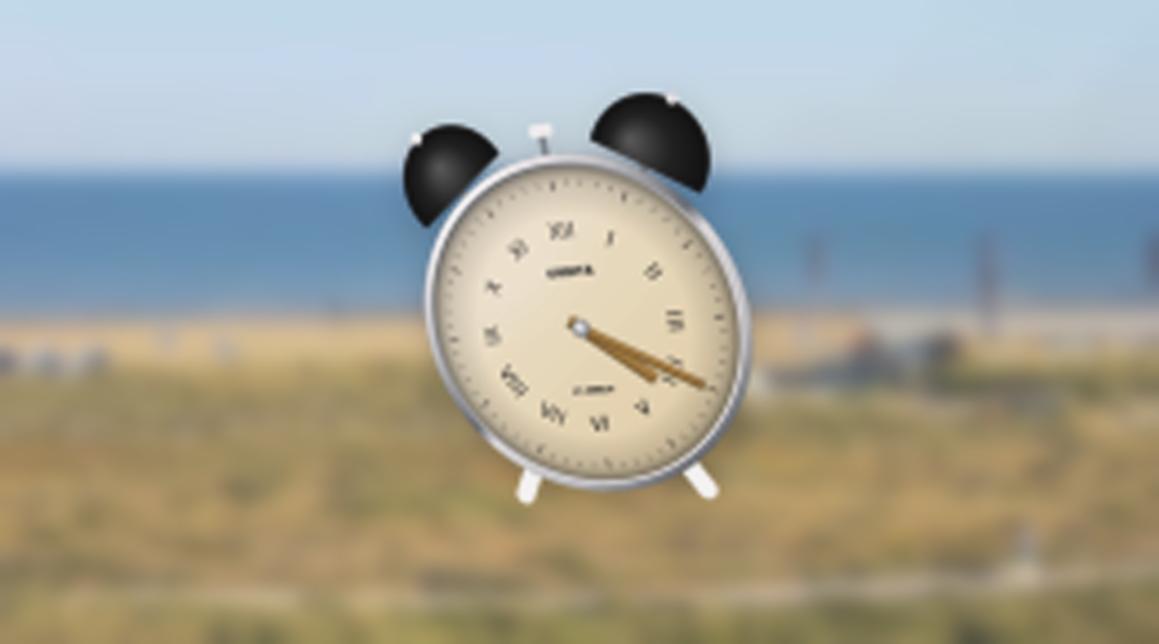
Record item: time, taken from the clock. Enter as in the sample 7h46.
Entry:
4h20
